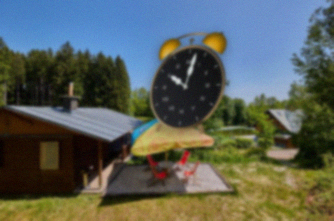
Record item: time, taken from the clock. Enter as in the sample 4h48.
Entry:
10h02
